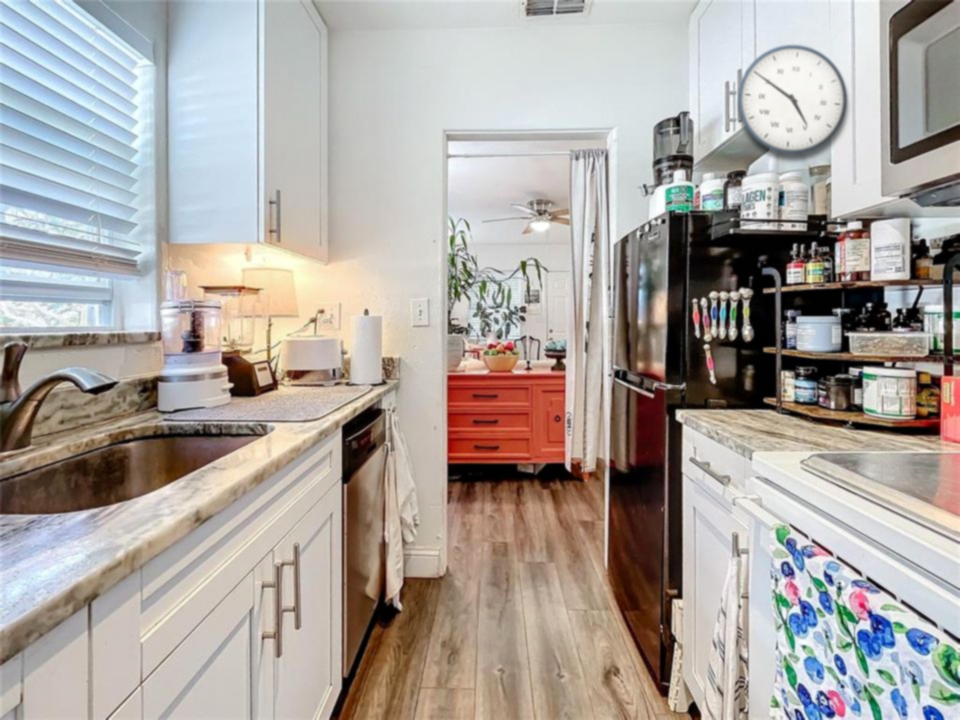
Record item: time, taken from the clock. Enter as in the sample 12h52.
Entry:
4h50
